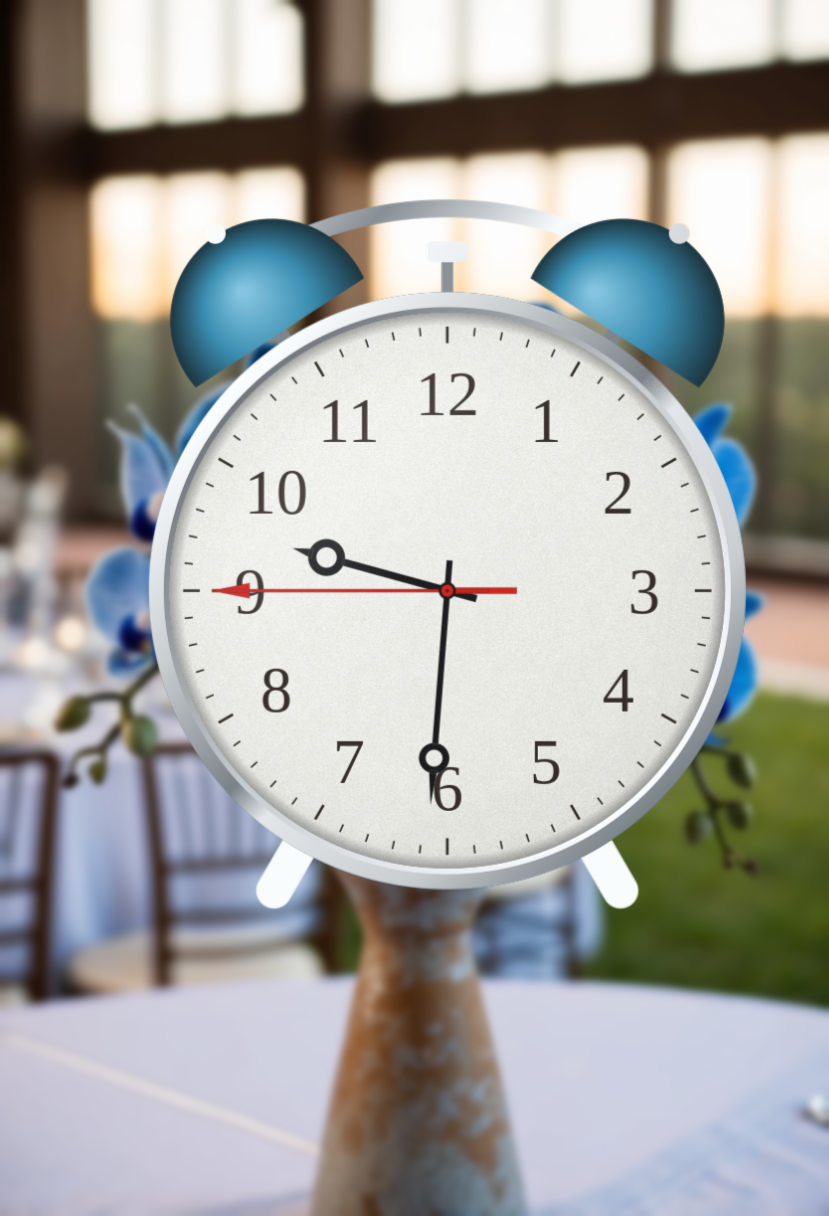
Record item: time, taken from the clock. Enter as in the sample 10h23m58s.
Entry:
9h30m45s
